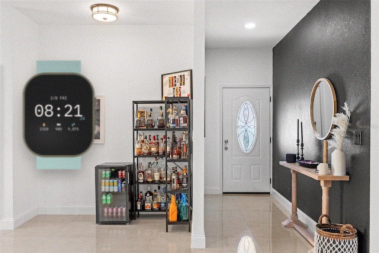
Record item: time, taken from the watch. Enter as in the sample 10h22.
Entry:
8h21
